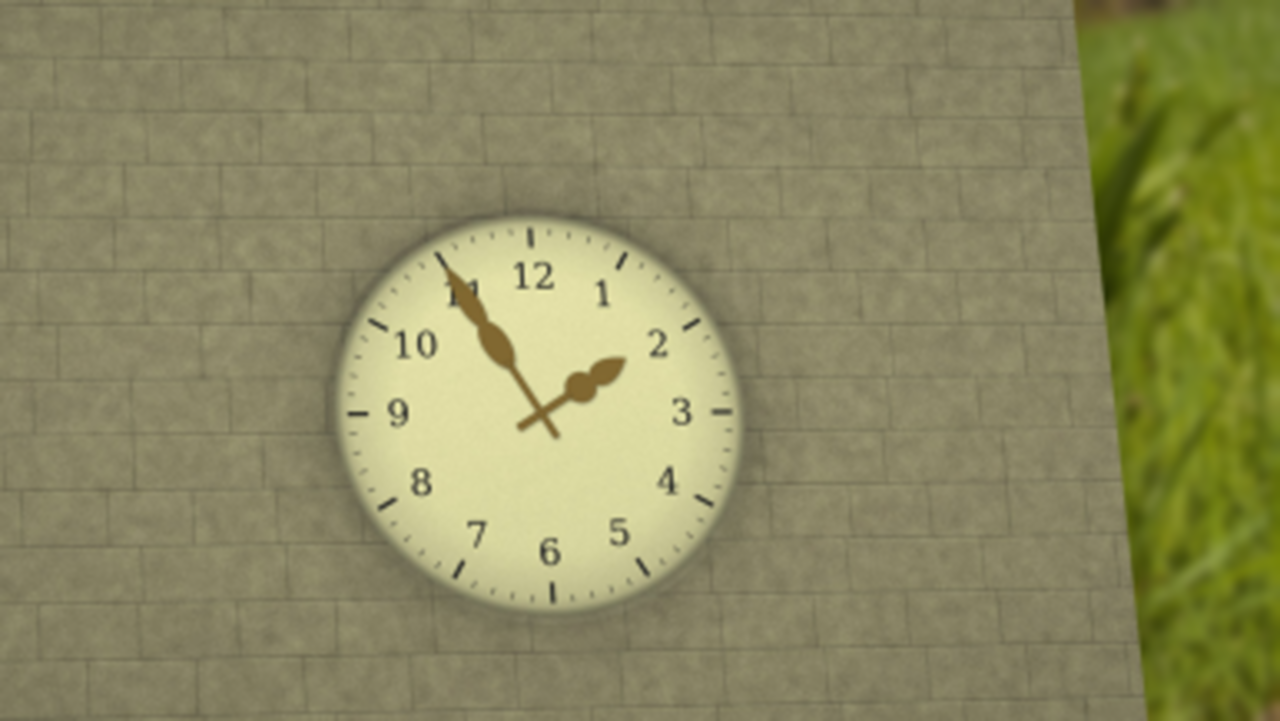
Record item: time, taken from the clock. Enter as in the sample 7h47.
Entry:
1h55
